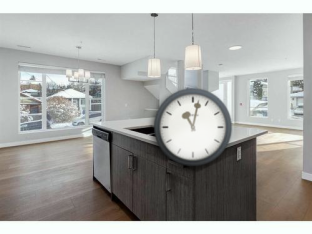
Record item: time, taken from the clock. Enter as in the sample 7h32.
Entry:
11h02
